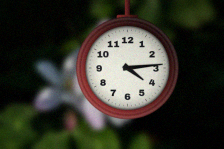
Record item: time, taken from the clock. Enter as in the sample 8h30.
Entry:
4h14
